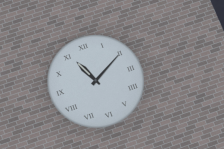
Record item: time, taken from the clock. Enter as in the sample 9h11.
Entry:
11h10
